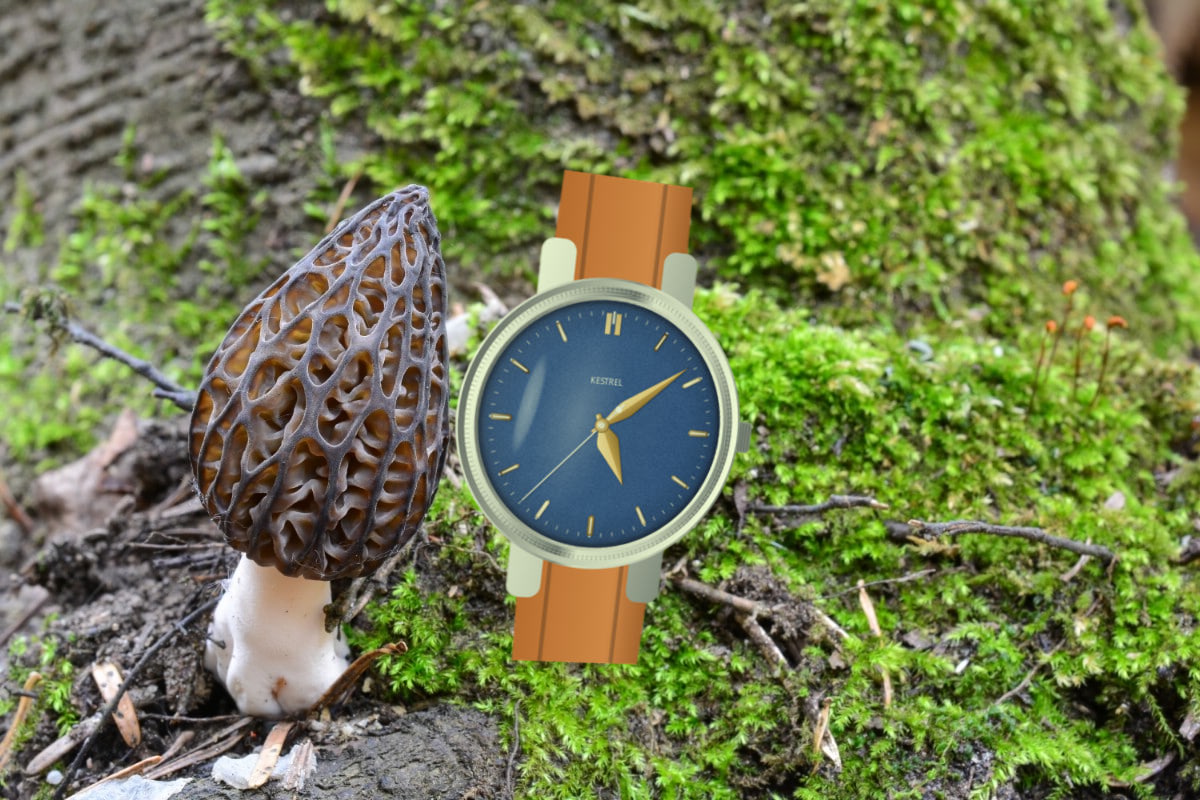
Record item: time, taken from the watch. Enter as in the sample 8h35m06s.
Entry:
5h08m37s
